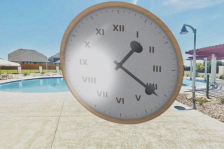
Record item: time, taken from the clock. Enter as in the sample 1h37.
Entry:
1h21
